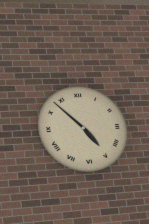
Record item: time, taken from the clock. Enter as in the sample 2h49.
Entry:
4h53
